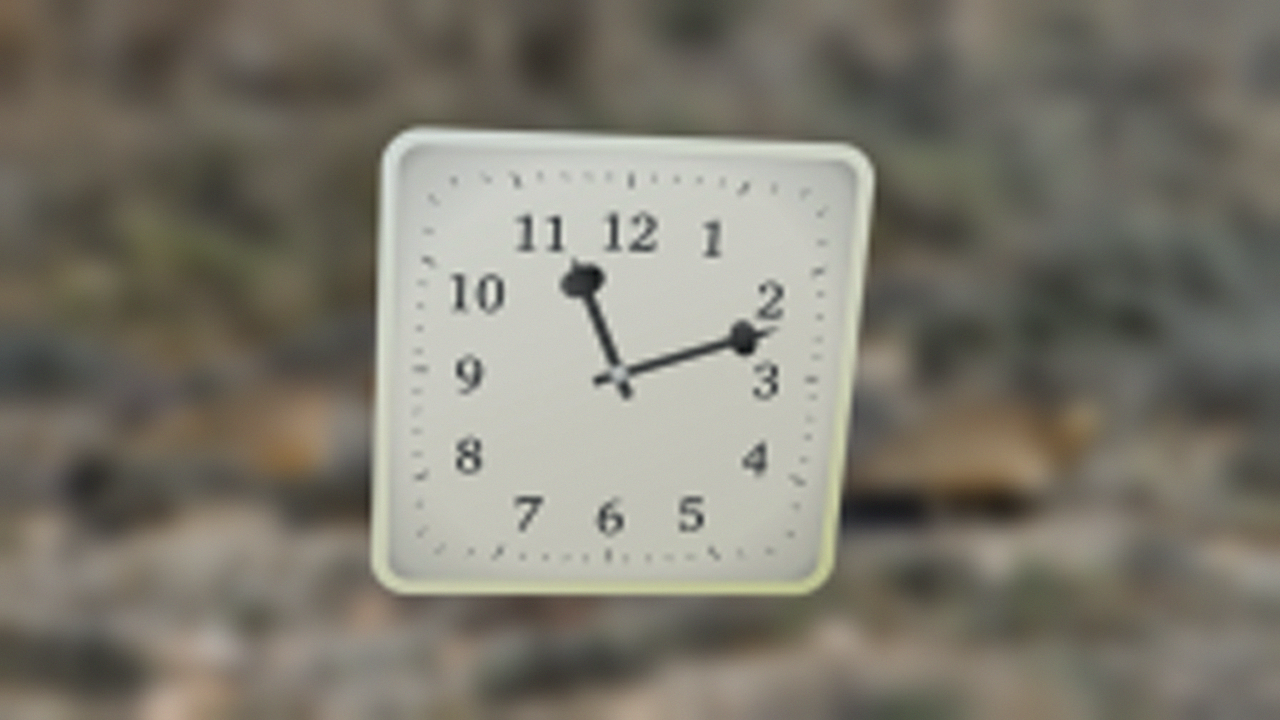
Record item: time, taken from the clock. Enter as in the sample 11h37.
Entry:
11h12
